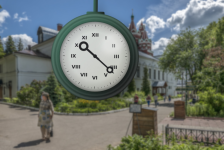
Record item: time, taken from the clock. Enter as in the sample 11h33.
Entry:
10h22
